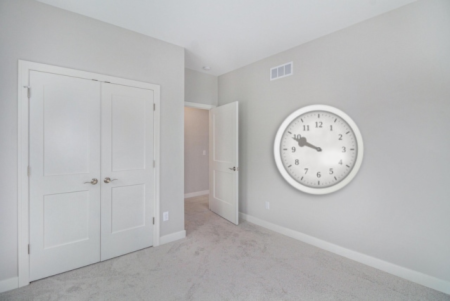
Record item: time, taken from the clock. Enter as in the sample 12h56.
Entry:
9h49
